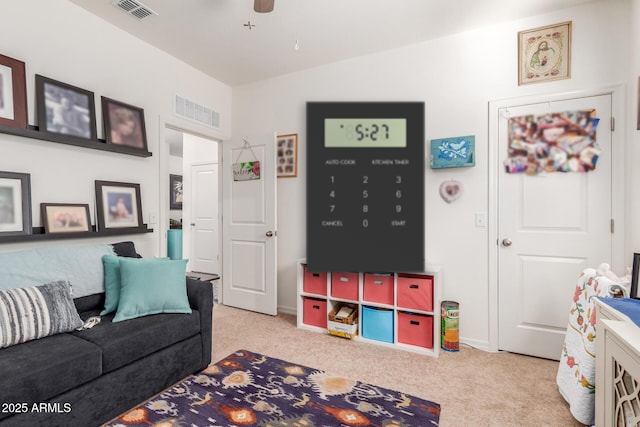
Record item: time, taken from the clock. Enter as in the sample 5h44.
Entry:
5h27
